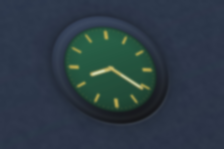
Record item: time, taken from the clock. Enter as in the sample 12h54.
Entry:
8h21
